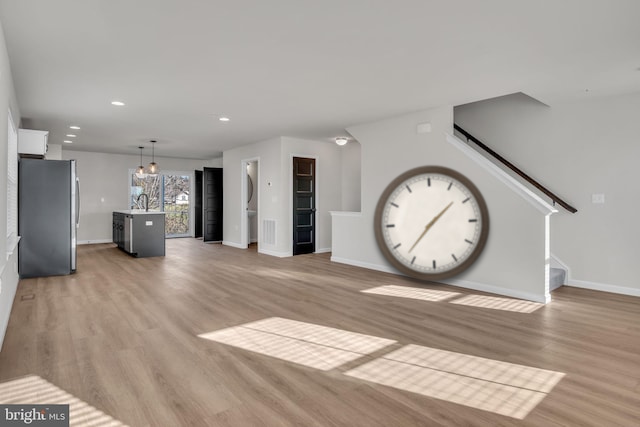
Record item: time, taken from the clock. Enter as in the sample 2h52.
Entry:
1h37
